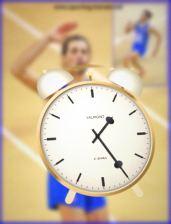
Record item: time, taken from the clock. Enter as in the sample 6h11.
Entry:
1h25
